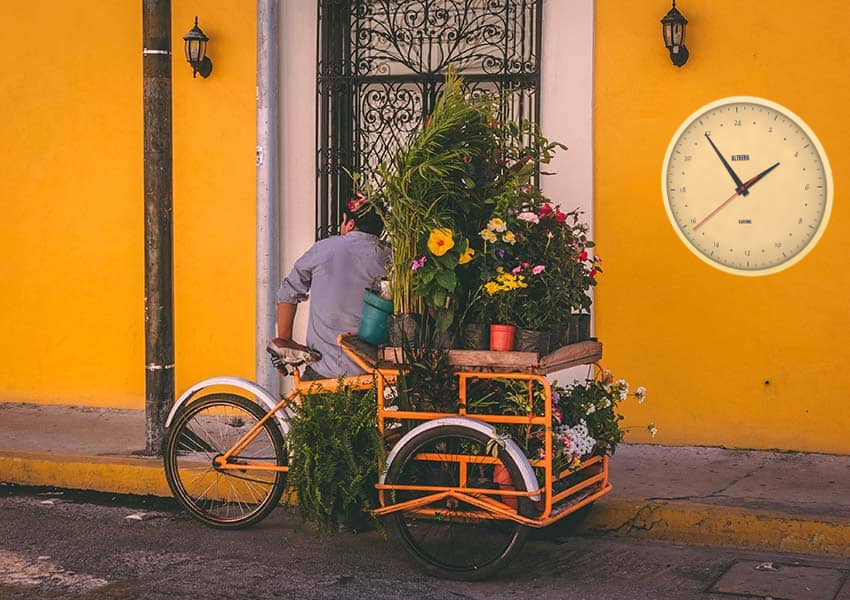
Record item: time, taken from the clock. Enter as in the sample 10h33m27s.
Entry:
3h54m39s
